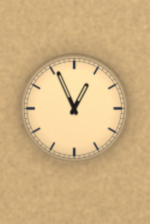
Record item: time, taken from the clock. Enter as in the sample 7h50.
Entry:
12h56
